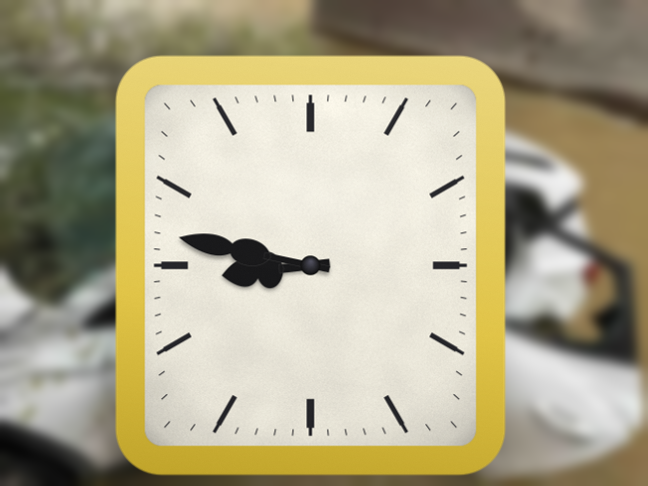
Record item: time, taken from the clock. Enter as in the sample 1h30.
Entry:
8h47
